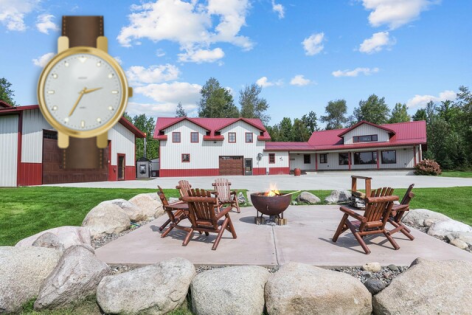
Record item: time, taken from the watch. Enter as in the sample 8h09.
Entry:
2h35
